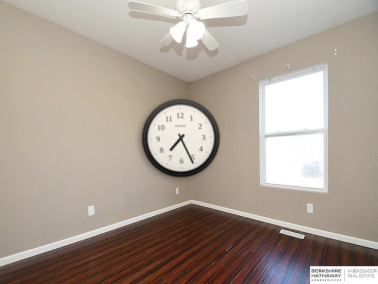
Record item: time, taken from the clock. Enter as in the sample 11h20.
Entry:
7h26
